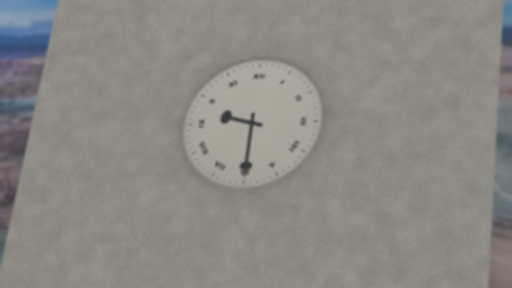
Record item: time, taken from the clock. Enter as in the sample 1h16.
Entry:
9h30
